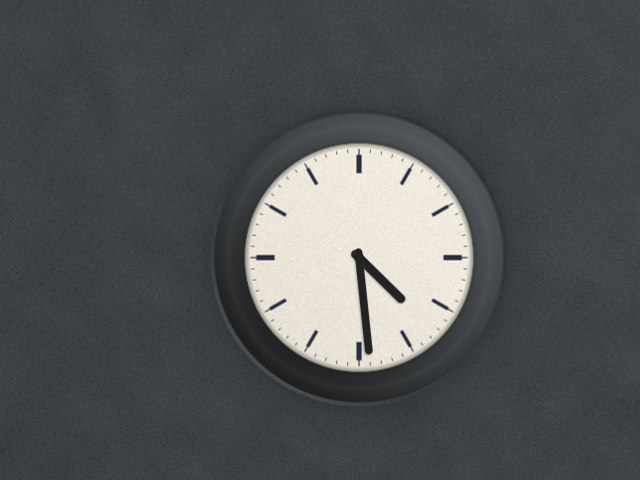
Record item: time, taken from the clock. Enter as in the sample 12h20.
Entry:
4h29
